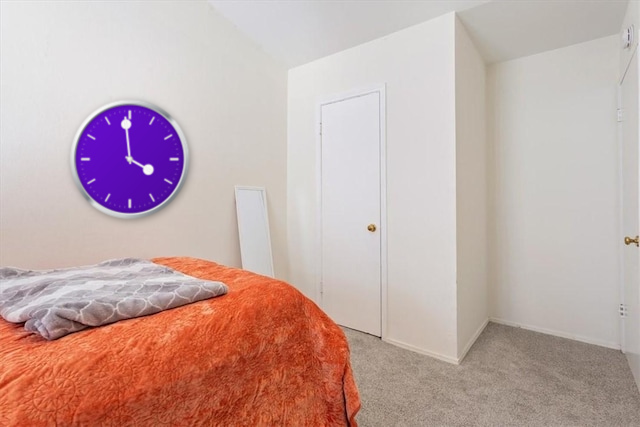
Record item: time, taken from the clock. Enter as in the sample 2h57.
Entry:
3h59
